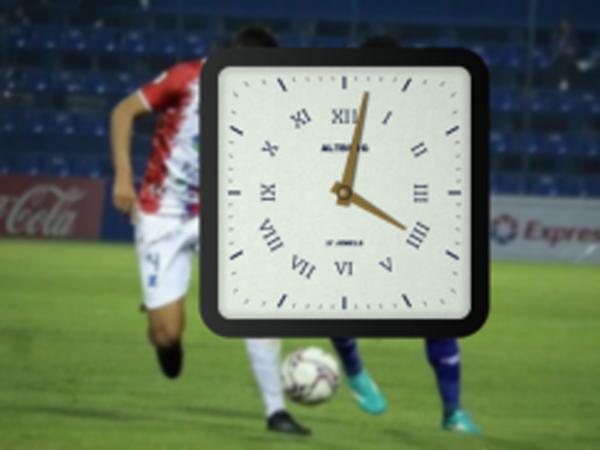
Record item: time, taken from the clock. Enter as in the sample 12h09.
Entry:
4h02
